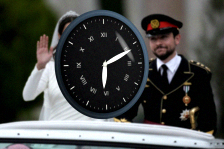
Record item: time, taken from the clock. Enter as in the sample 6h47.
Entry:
6h11
